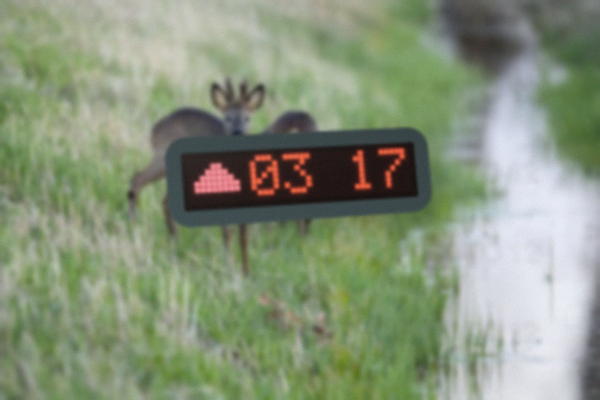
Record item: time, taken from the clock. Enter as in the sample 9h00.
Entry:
3h17
